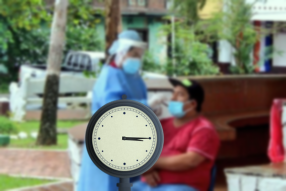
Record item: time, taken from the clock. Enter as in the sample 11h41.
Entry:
3h15
